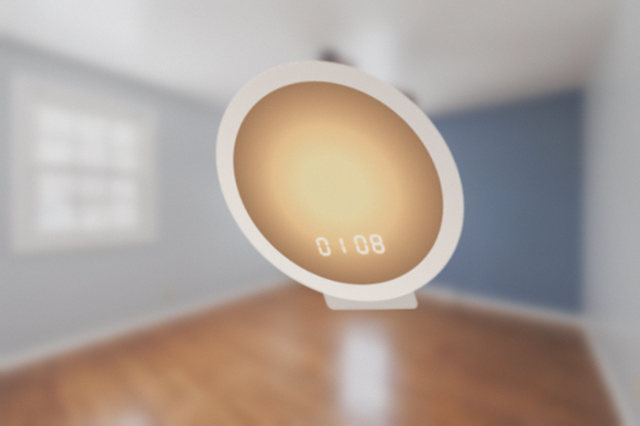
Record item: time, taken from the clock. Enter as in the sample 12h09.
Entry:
1h08
